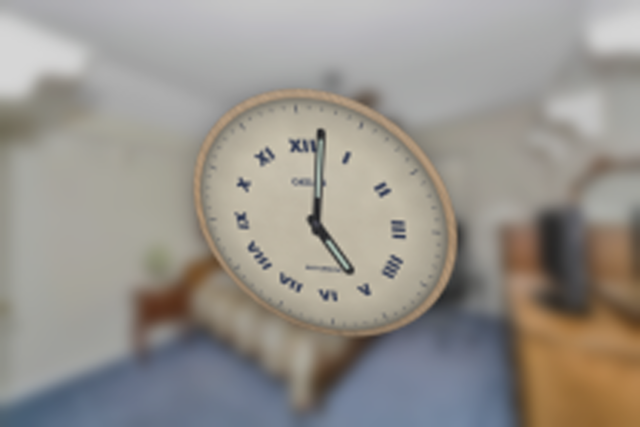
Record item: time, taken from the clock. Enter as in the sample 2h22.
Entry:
5h02
